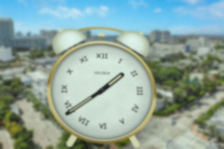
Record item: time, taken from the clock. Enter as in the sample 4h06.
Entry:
1h39
